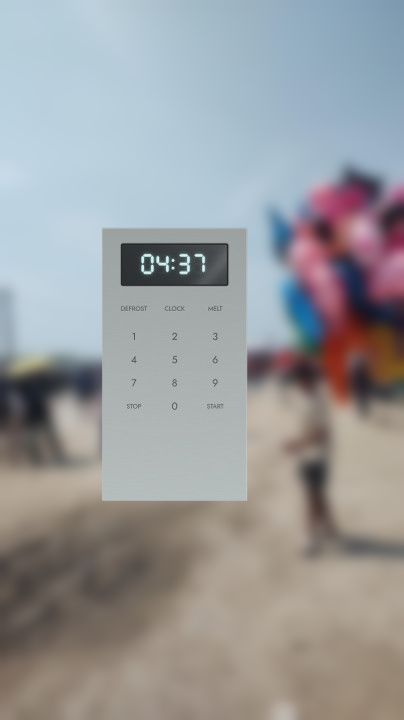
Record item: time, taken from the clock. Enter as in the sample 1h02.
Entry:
4h37
